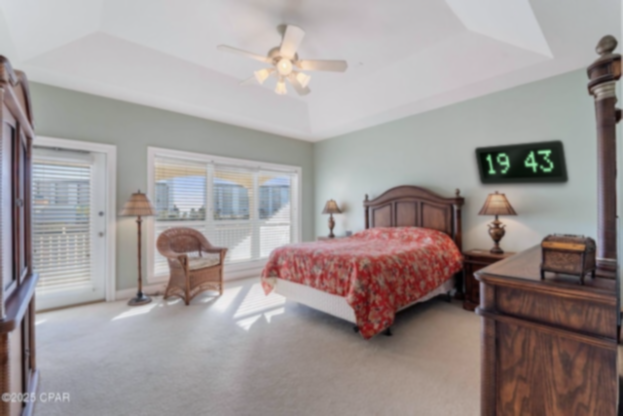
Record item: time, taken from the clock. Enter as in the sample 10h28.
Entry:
19h43
